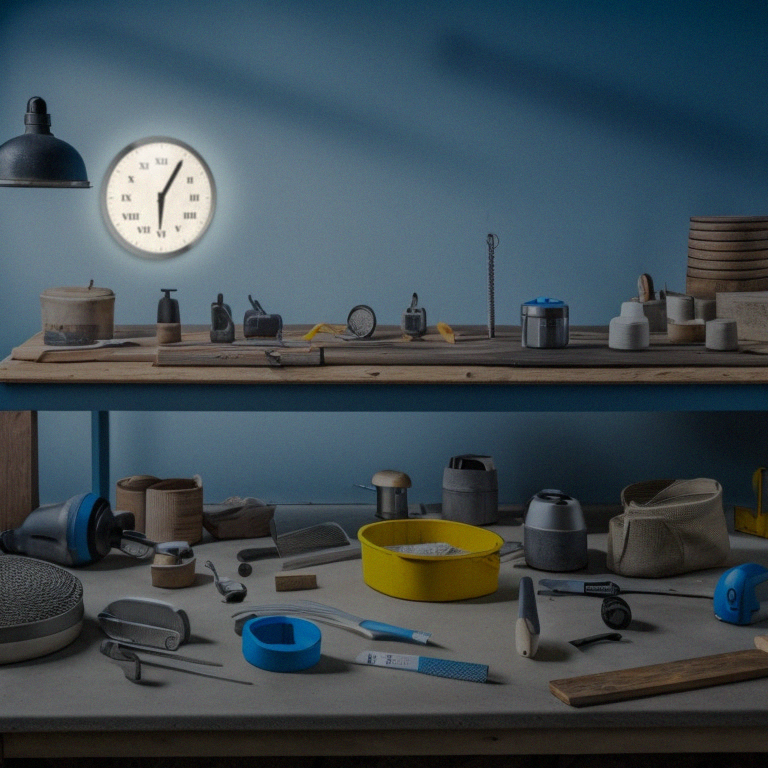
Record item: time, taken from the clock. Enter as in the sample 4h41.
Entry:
6h05
